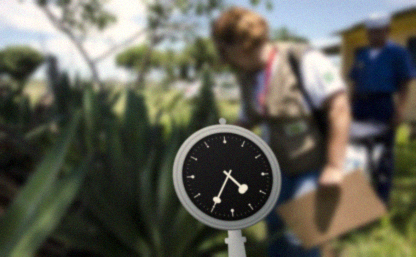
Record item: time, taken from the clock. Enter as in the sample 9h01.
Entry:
4h35
